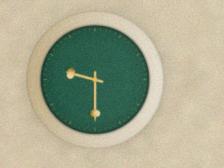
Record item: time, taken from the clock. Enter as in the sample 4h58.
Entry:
9h30
